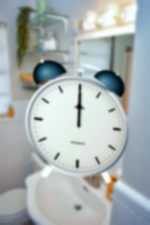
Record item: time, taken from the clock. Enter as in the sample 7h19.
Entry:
12h00
